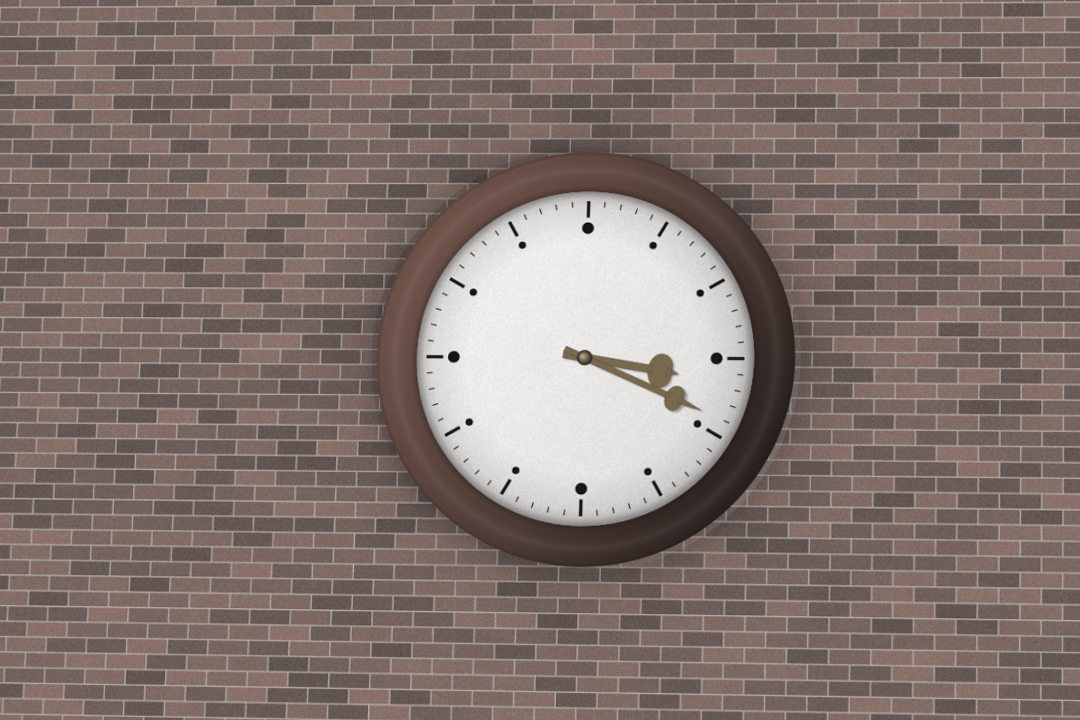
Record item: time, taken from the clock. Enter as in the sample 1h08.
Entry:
3h19
